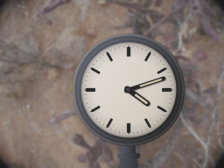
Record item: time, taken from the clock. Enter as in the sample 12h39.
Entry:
4h12
